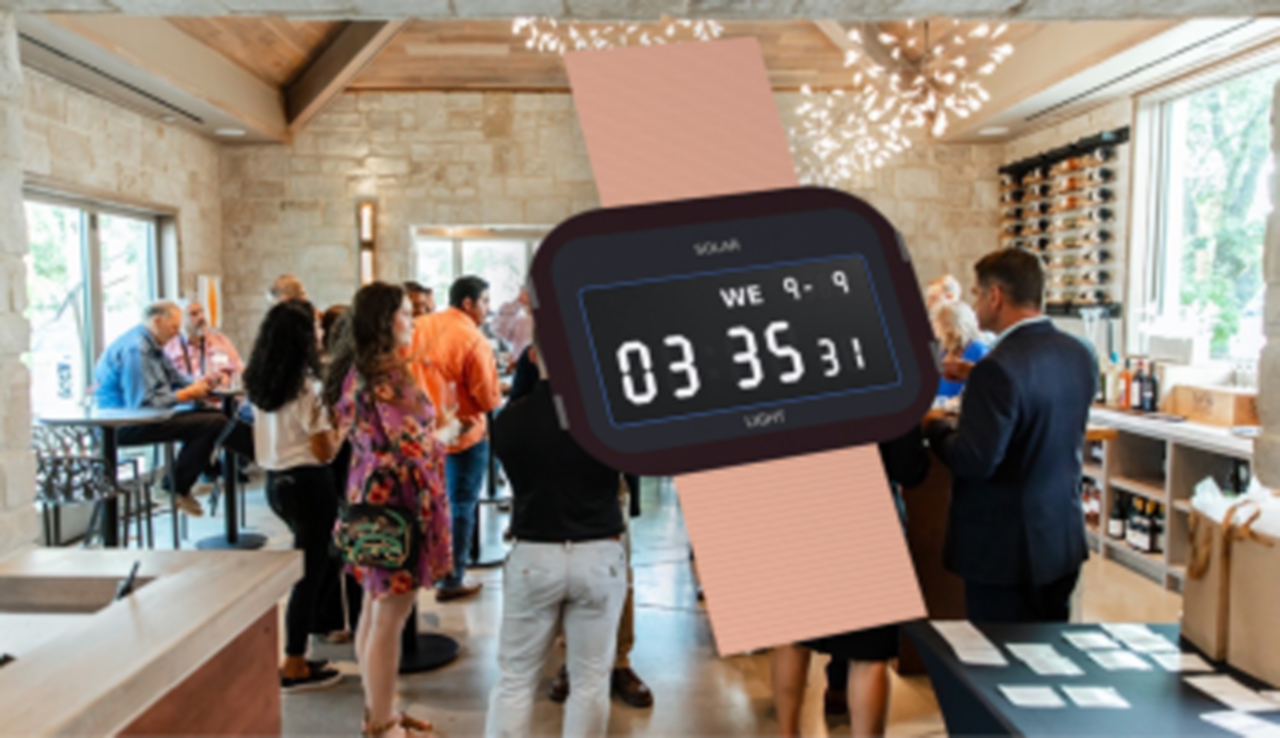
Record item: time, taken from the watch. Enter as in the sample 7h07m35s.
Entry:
3h35m31s
